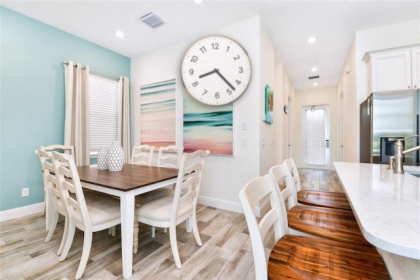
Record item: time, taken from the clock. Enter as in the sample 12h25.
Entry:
8h23
